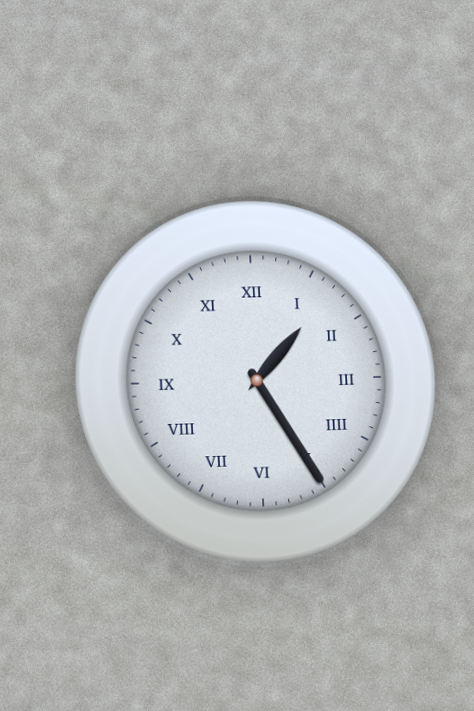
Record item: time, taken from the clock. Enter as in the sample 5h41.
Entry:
1h25
